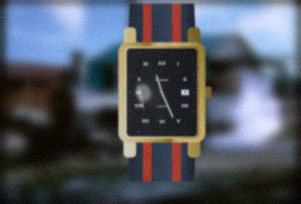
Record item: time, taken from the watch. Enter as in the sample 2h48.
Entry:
11h26
